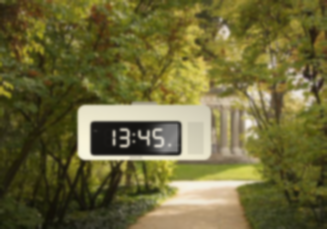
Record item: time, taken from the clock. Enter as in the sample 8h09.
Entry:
13h45
